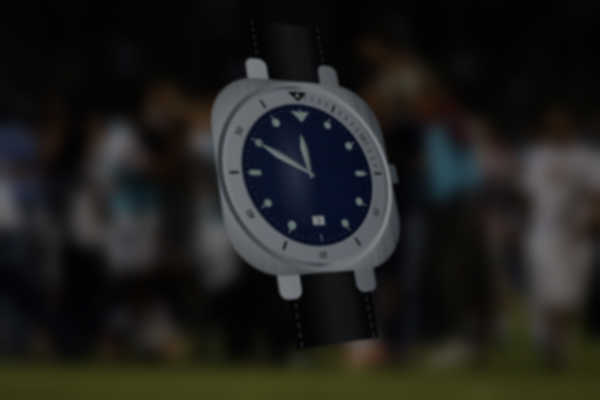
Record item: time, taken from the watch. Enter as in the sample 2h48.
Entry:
11h50
